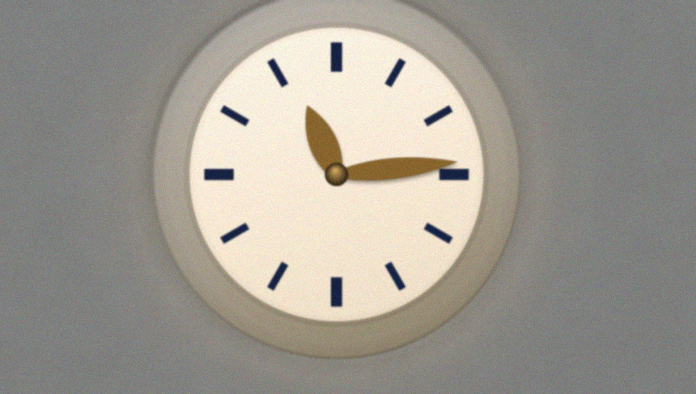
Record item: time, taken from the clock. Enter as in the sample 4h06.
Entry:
11h14
